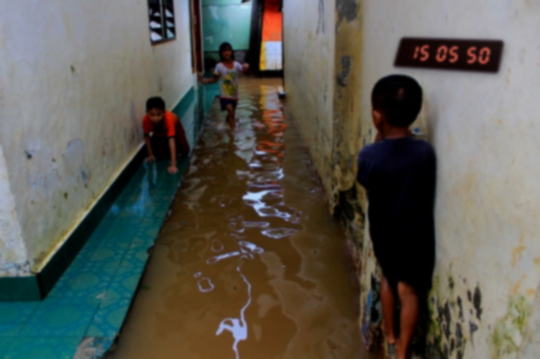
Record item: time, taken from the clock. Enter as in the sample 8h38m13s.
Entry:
15h05m50s
